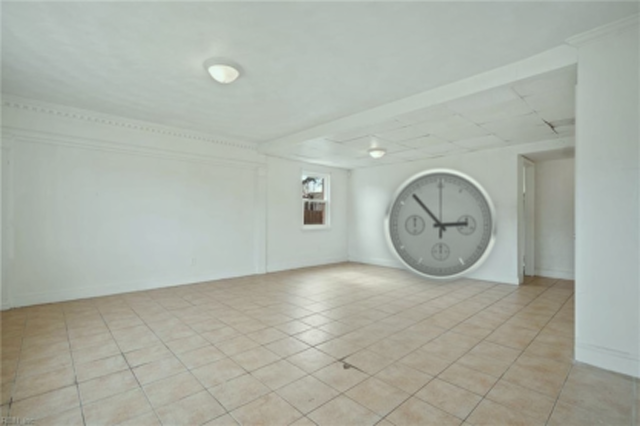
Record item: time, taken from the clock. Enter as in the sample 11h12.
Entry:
2h53
